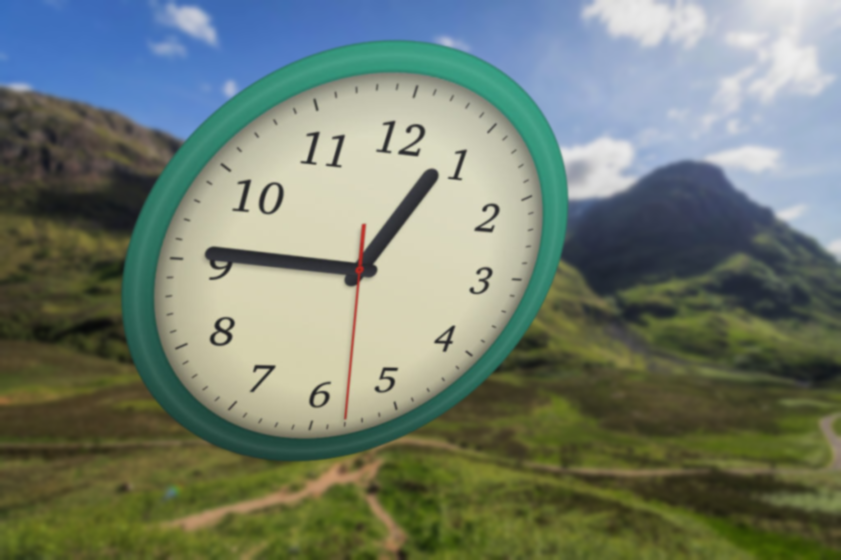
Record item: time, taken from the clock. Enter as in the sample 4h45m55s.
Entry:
12h45m28s
